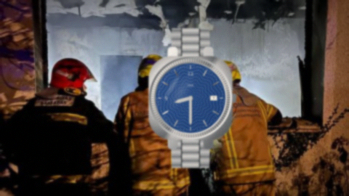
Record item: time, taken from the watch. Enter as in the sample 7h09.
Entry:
8h30
